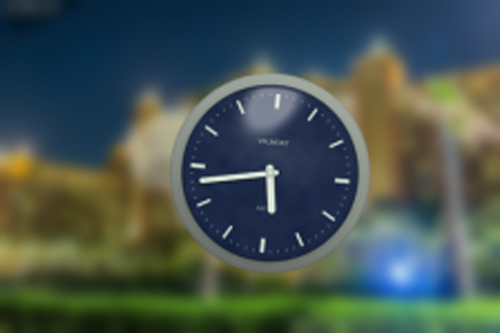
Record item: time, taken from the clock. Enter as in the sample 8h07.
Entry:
5h43
